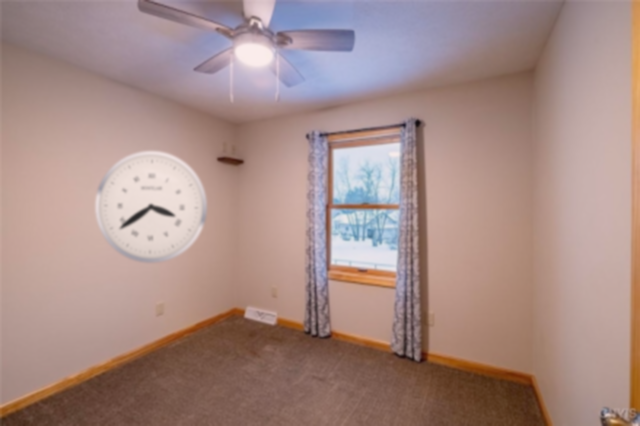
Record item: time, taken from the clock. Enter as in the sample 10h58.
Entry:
3h39
